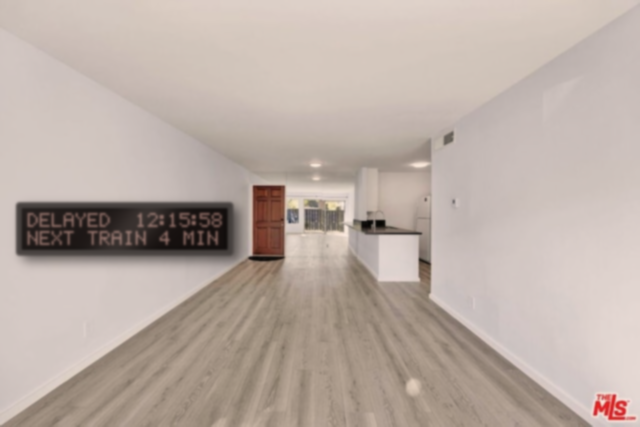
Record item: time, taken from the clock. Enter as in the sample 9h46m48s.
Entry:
12h15m58s
